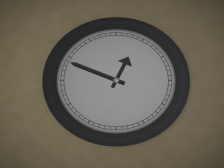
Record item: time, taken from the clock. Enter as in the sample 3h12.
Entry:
12h49
